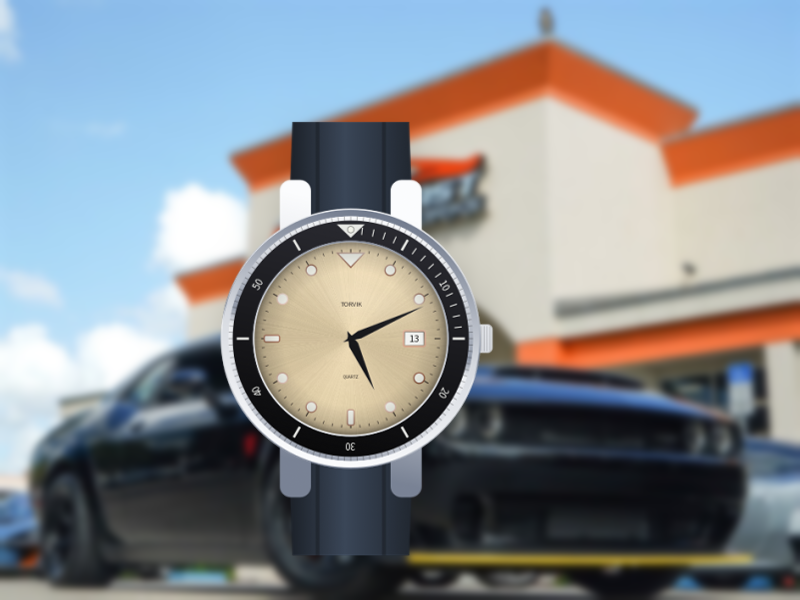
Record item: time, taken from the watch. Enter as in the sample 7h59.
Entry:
5h11
